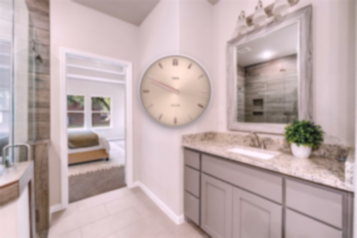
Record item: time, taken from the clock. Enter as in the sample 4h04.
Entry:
9h49
